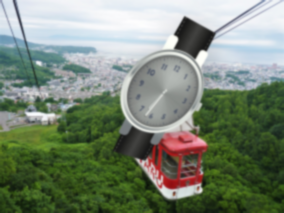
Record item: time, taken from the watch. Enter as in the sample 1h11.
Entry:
6h32
